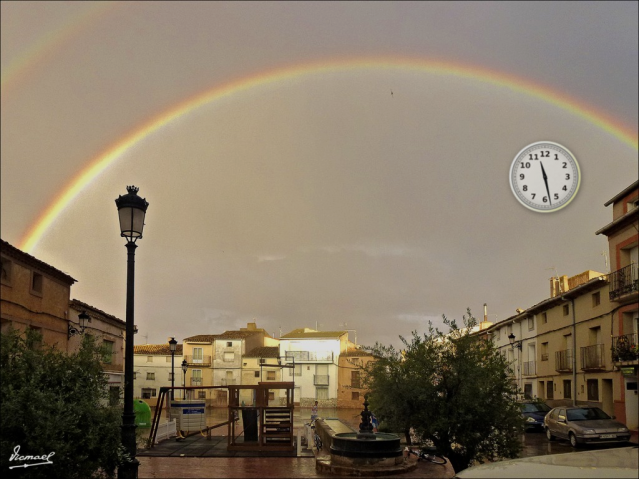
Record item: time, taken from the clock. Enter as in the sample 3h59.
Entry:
11h28
